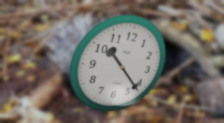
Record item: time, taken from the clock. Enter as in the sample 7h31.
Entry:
10h22
